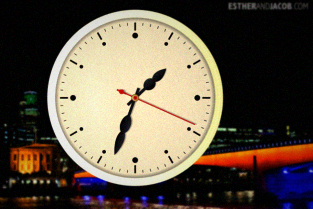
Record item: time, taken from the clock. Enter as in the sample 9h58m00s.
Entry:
1h33m19s
